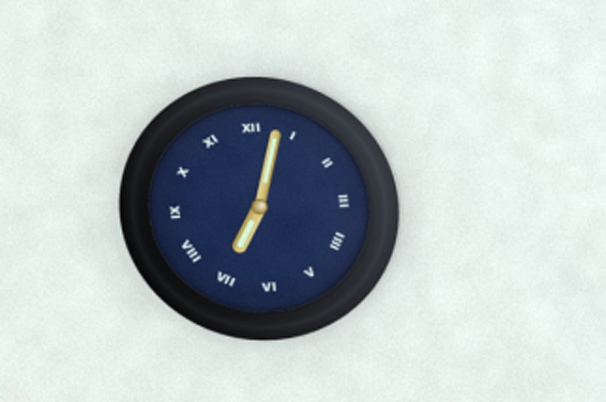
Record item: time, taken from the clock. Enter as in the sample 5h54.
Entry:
7h03
